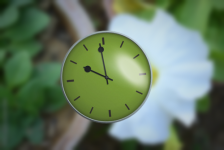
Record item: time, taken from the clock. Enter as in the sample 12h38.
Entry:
9h59
